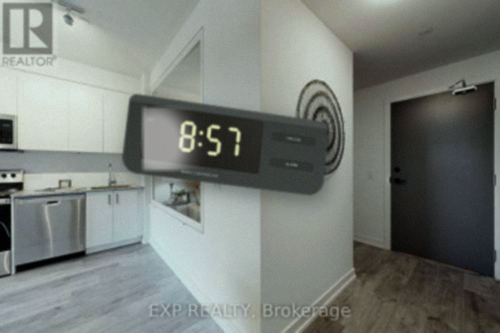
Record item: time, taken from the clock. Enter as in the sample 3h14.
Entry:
8h57
